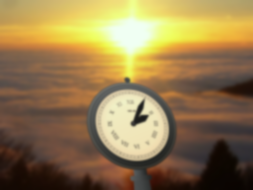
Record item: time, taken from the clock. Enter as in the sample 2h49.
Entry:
2h05
